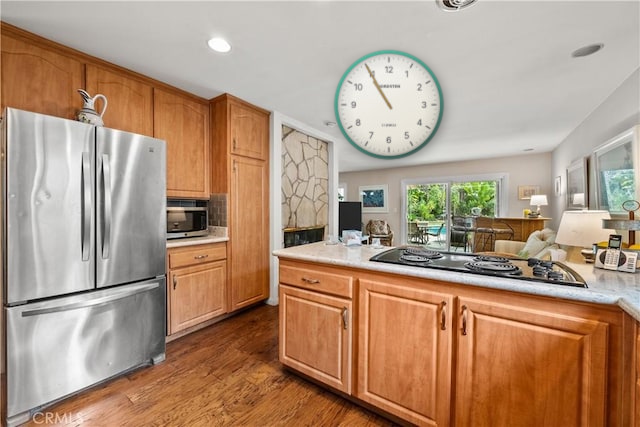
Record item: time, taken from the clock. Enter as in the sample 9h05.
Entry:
10h55
